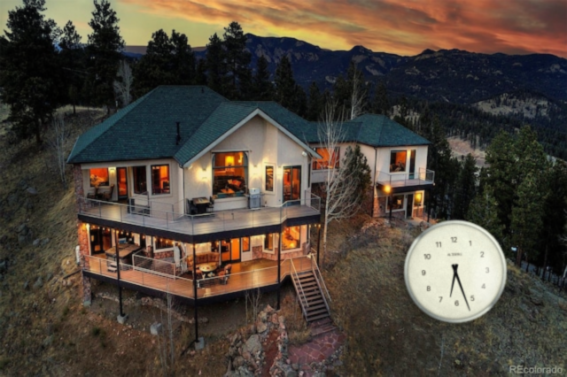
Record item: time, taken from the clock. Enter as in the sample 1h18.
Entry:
6h27
